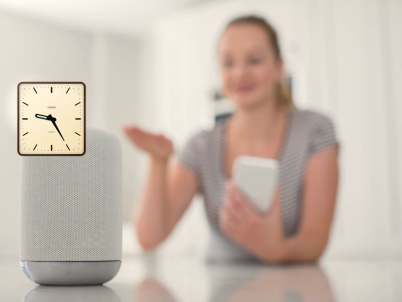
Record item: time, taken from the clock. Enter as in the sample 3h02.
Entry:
9h25
